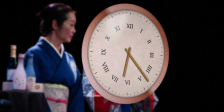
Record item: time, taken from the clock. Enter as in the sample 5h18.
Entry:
6h23
